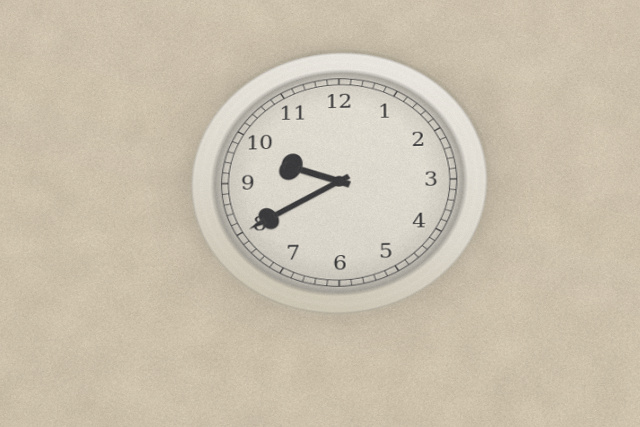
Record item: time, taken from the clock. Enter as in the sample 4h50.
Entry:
9h40
